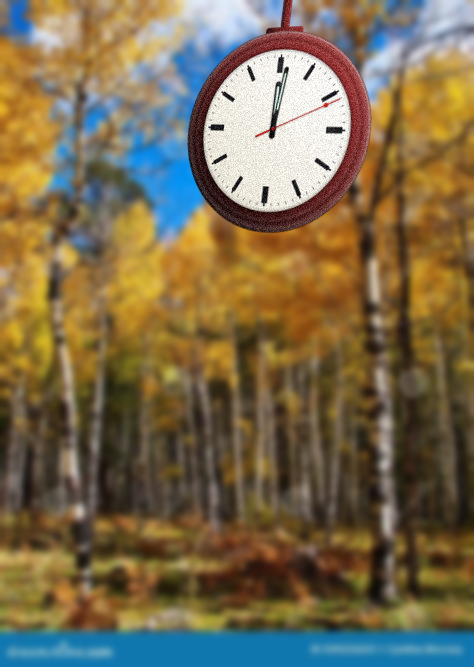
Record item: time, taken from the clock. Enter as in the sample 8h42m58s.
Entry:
12h01m11s
